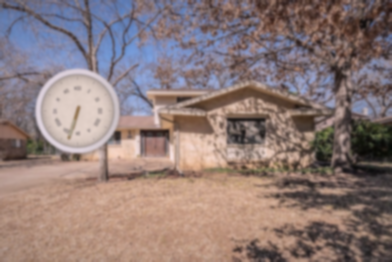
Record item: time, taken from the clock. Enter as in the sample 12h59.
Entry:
6h33
